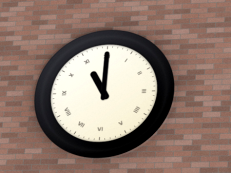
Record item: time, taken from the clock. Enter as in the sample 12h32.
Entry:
11h00
